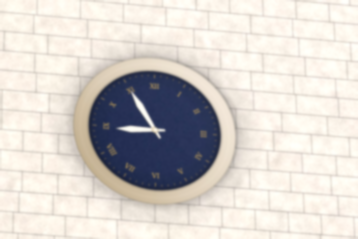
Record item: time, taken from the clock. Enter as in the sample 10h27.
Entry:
8h55
